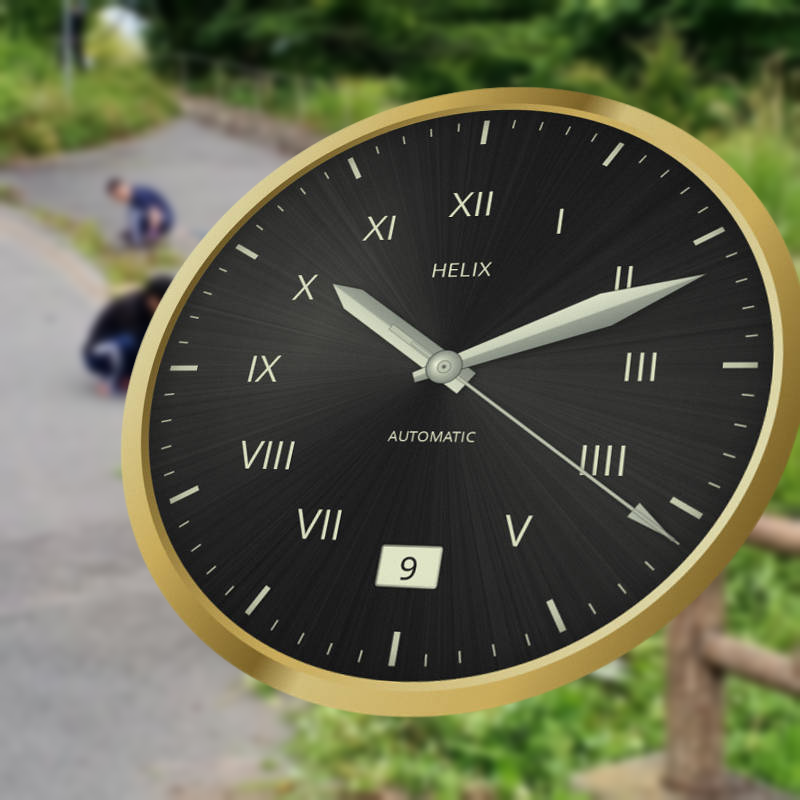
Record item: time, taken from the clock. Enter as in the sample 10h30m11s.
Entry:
10h11m21s
